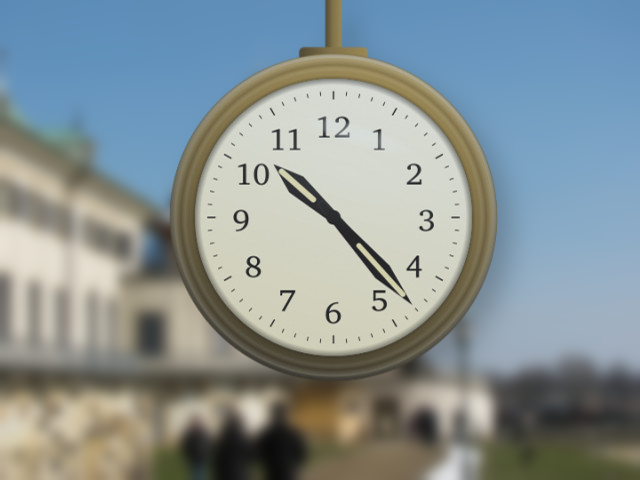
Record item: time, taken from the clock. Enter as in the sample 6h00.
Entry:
10h23
